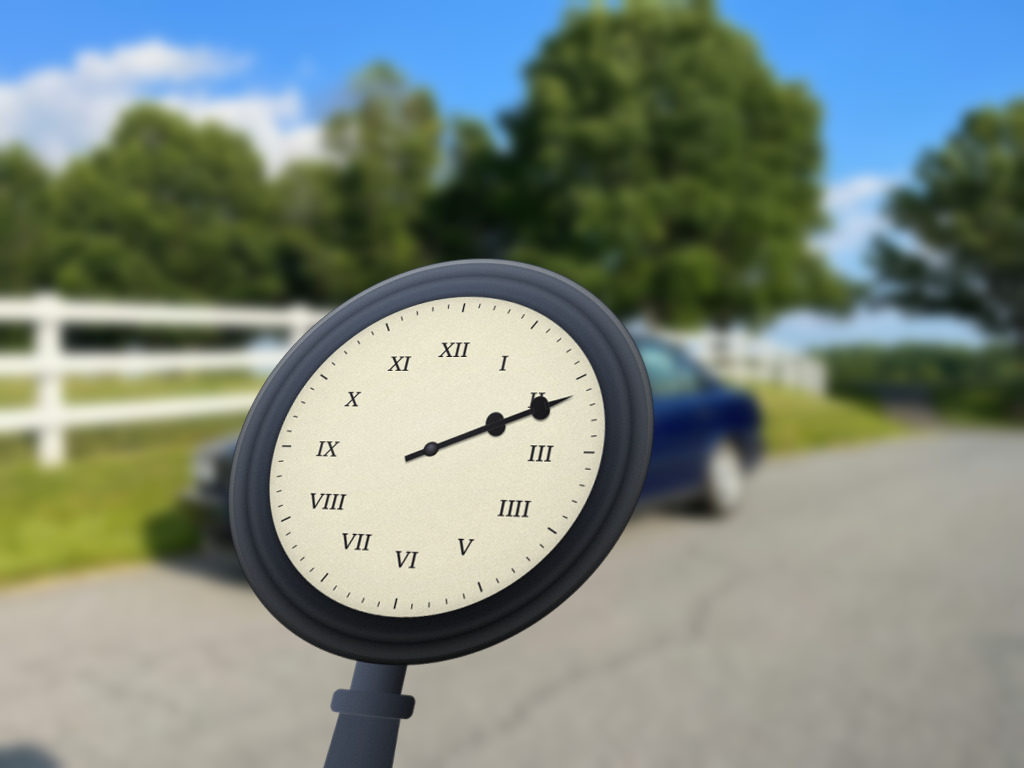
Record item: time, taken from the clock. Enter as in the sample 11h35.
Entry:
2h11
